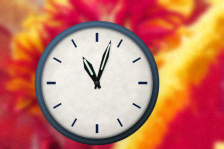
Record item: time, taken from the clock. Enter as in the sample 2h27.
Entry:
11h03
